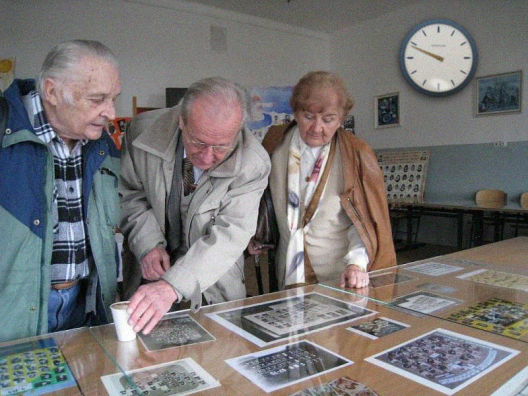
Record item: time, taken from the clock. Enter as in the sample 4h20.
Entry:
9h49
